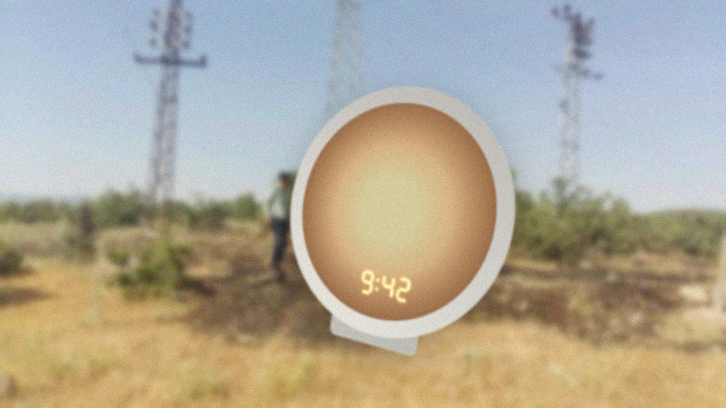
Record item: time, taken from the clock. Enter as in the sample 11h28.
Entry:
9h42
